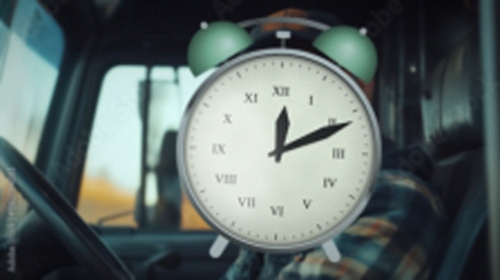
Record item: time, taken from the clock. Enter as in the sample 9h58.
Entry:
12h11
